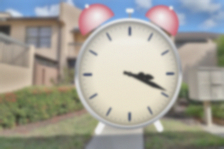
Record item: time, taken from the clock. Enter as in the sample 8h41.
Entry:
3h19
